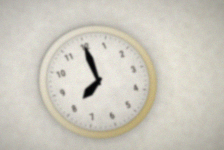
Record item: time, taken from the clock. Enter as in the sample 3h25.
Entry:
8h00
